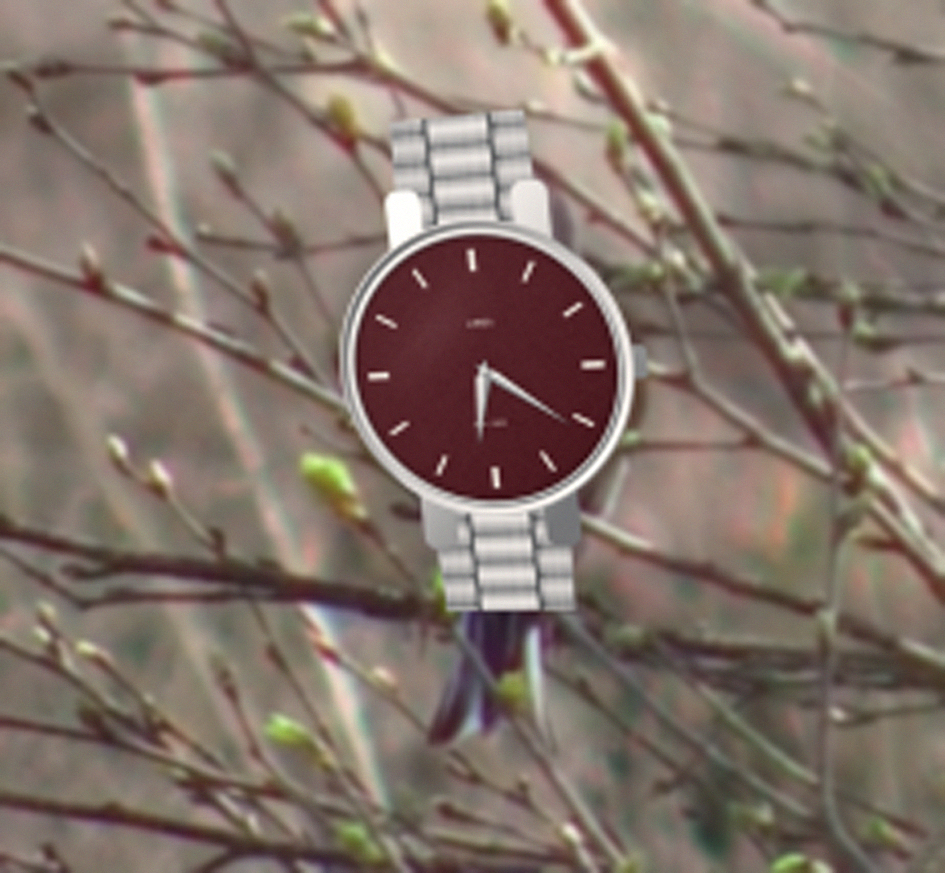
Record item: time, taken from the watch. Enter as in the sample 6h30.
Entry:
6h21
